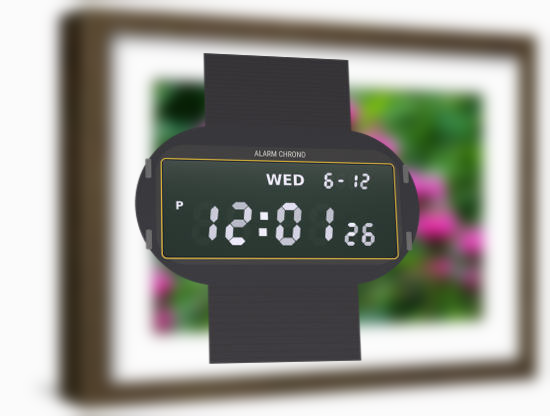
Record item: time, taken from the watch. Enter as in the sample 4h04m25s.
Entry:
12h01m26s
